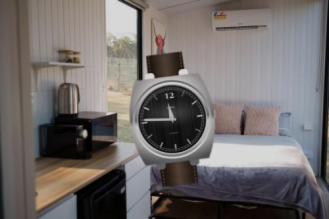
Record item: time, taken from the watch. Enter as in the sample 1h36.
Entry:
11h46
